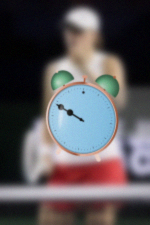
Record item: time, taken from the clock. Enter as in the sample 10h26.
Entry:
9h49
